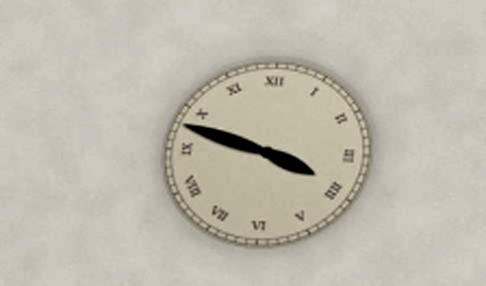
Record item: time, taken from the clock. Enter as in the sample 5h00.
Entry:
3h48
